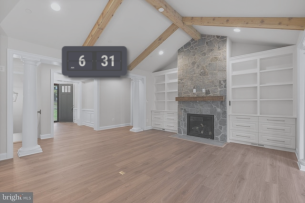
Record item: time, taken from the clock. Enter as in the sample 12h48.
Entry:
6h31
